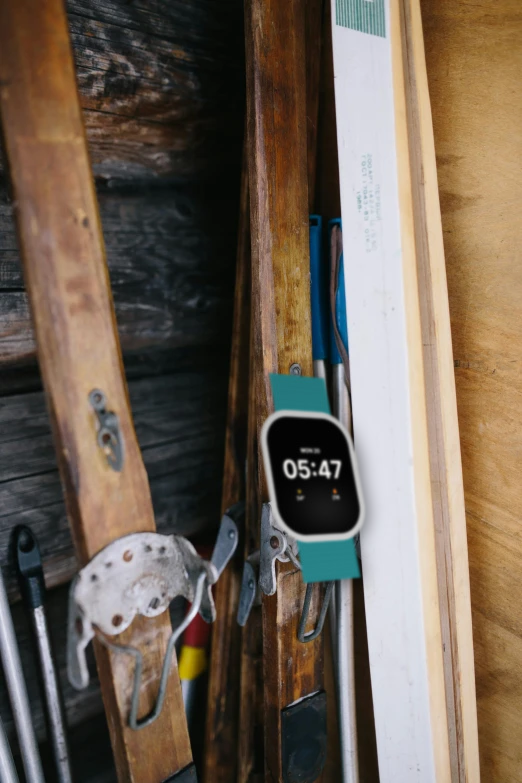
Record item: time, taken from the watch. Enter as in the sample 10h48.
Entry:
5h47
